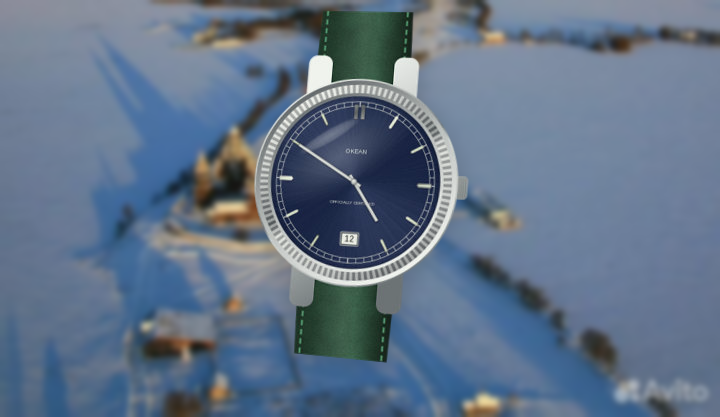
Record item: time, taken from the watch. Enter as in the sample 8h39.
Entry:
4h50
